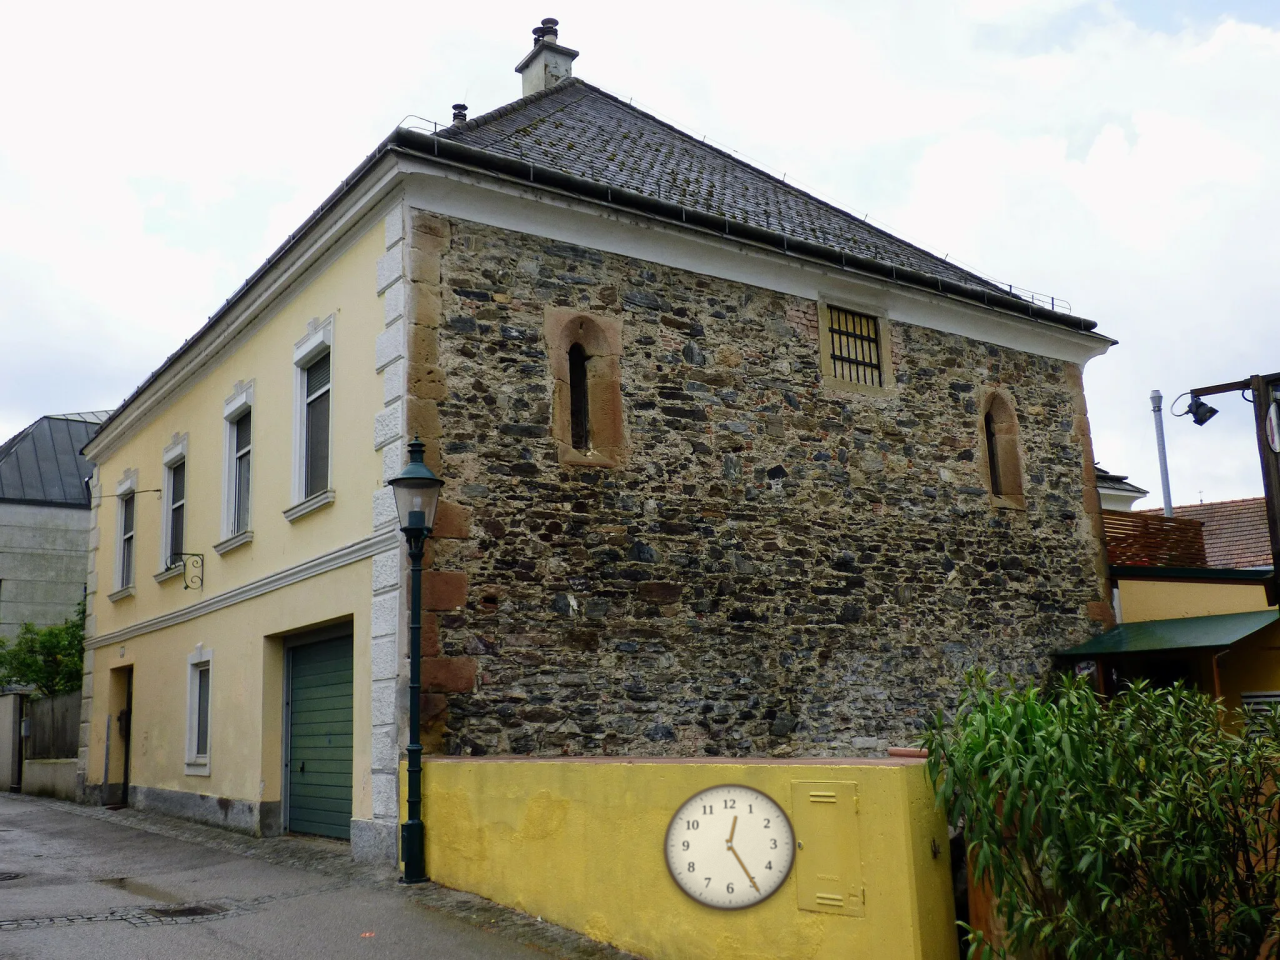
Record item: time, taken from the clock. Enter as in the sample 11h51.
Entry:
12h25
